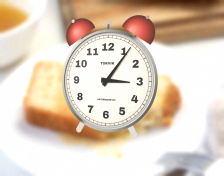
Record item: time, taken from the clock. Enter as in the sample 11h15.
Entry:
3h06
